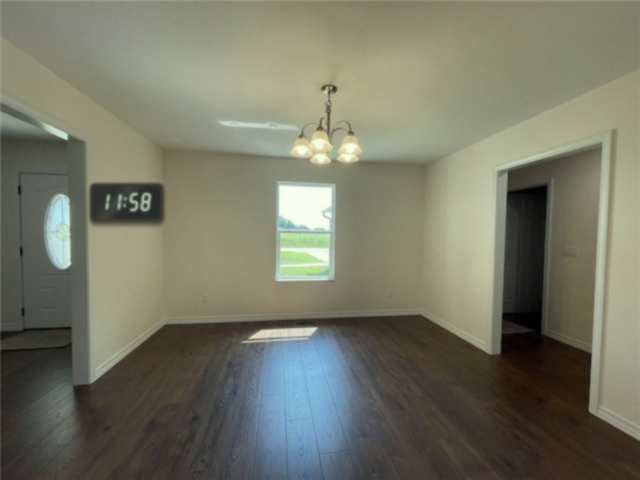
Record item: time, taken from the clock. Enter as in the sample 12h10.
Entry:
11h58
